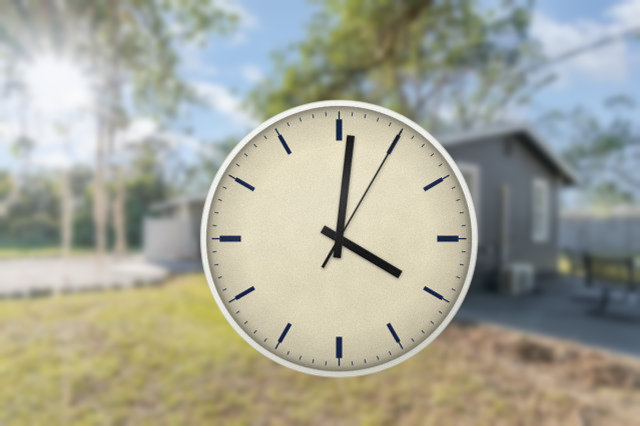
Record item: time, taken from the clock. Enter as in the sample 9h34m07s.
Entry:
4h01m05s
